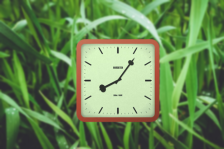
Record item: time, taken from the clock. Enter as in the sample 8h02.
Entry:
8h06
